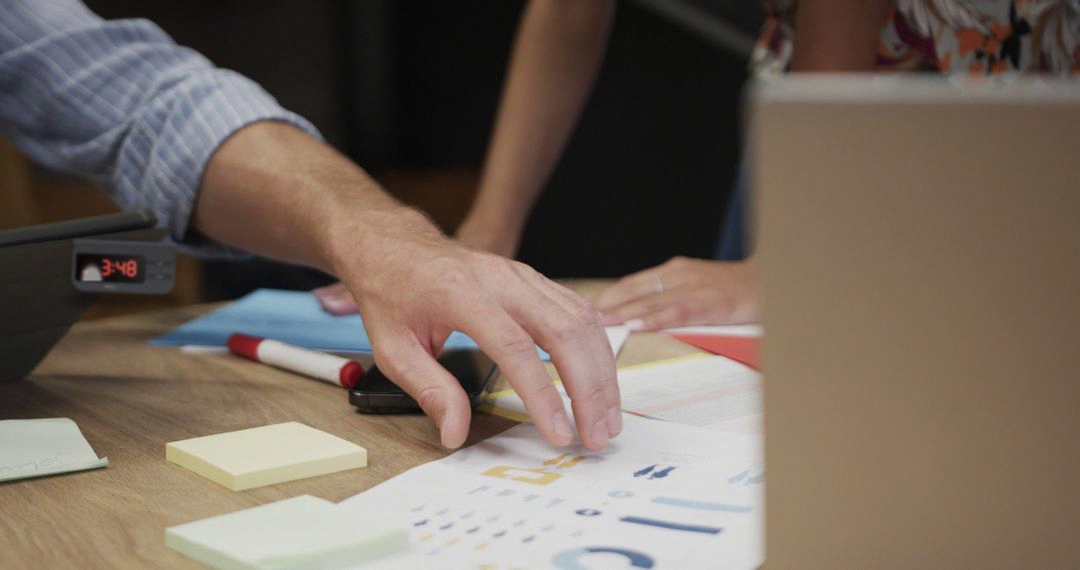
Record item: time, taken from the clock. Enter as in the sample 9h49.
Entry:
3h48
